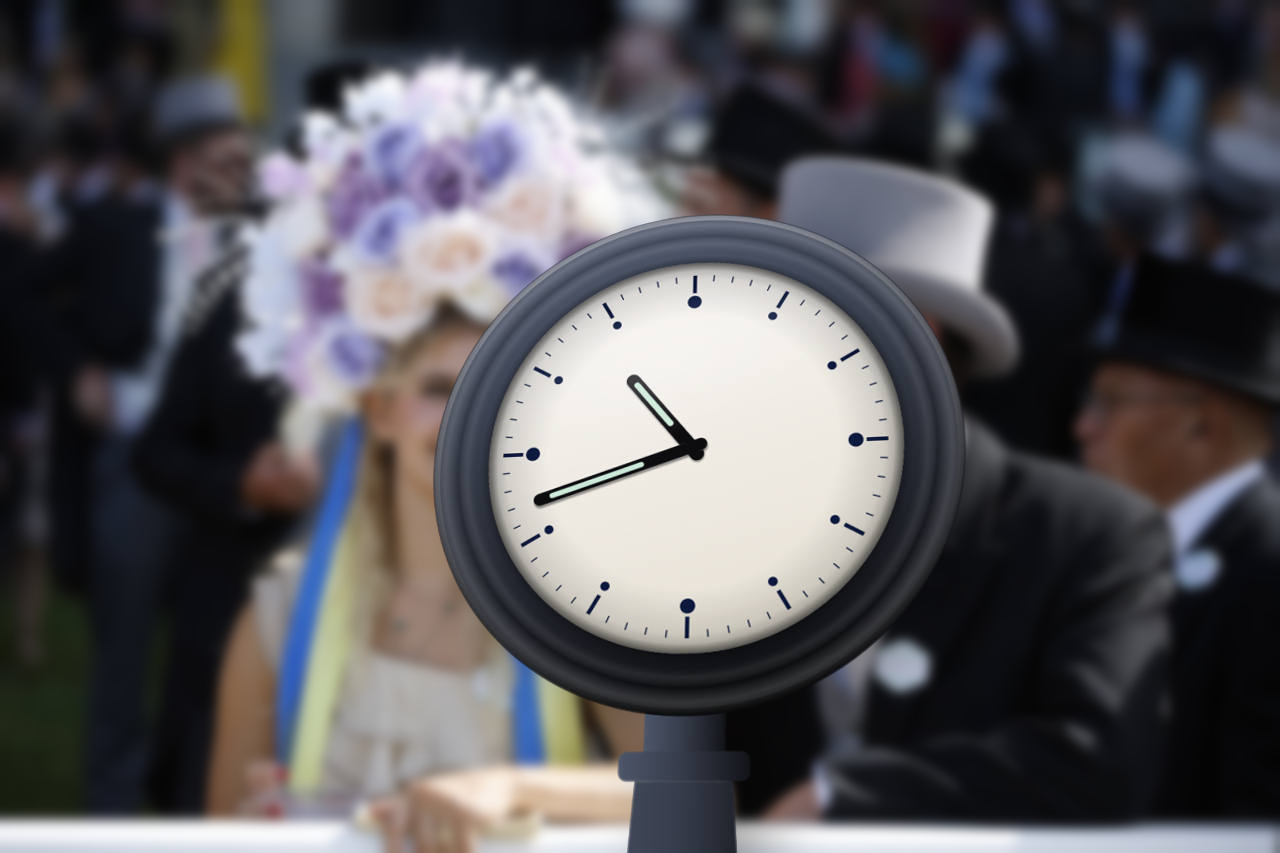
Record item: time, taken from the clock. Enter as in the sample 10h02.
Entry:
10h42
